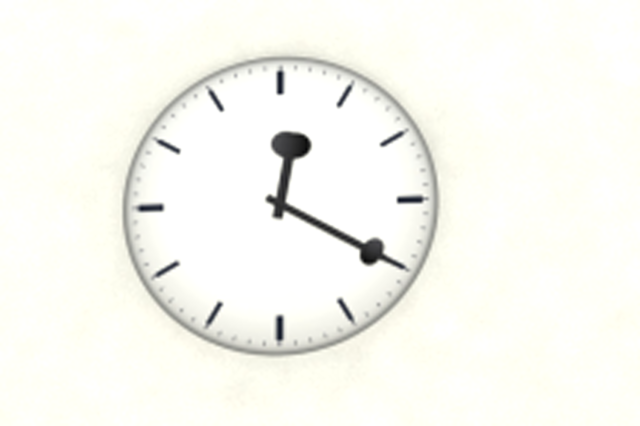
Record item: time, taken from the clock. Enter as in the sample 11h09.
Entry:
12h20
